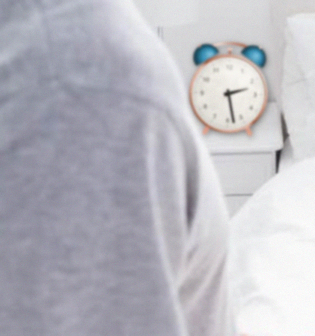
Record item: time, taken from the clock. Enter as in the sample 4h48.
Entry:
2h28
